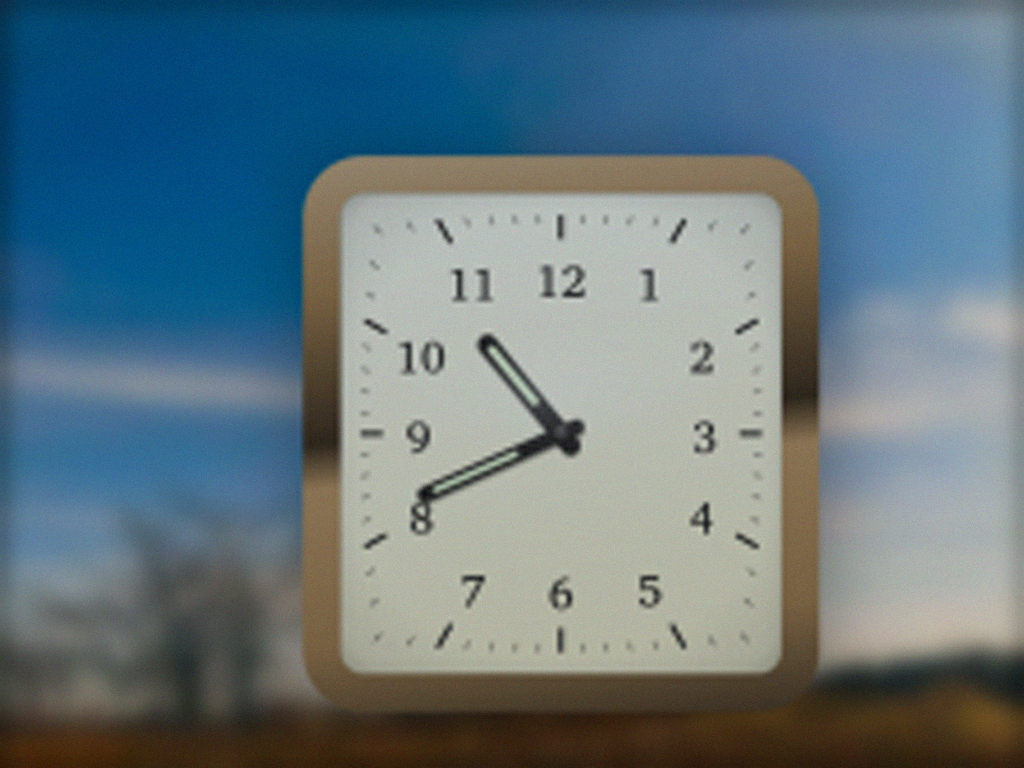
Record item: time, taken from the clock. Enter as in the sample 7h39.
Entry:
10h41
